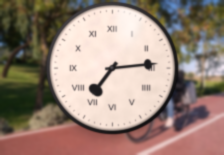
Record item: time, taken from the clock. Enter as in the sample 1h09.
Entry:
7h14
